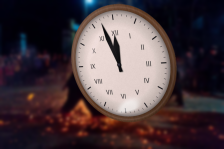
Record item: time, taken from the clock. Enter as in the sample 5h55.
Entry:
11h57
